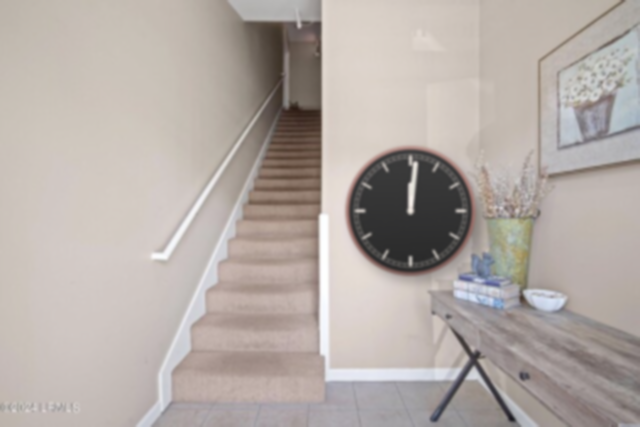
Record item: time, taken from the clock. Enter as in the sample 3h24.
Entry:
12h01
